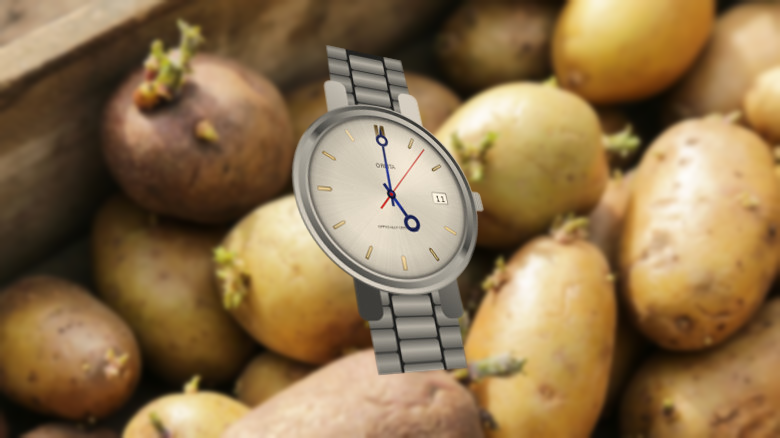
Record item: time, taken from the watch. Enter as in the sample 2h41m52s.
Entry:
5h00m07s
